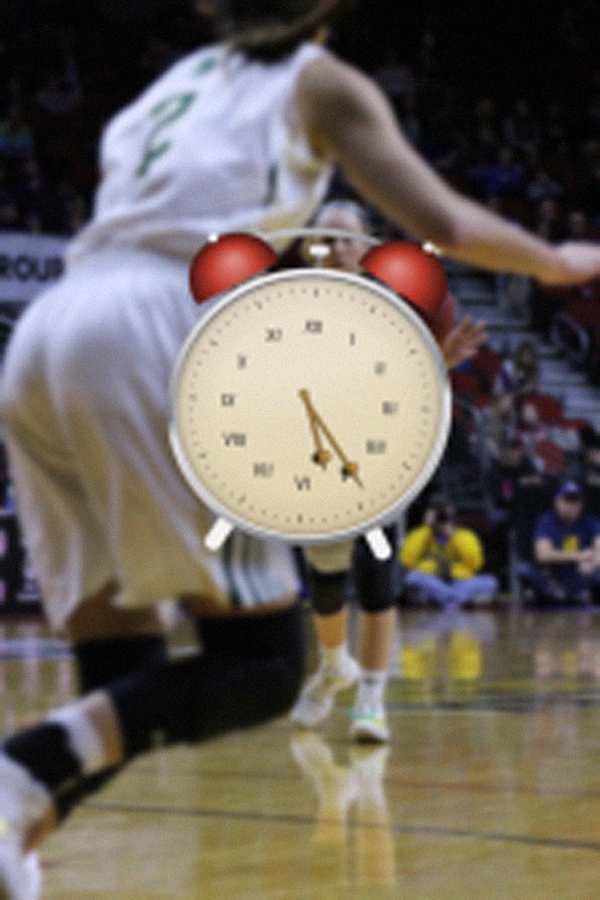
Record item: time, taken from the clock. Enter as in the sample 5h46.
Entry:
5h24
